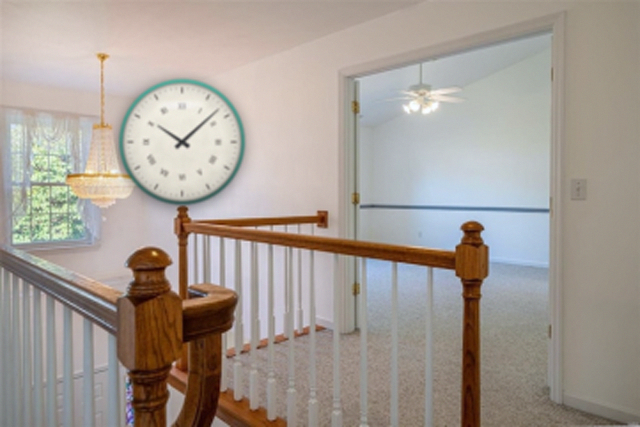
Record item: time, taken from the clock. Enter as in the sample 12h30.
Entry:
10h08
